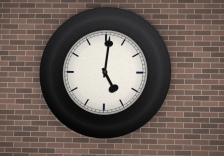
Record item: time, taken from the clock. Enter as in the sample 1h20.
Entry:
5h01
